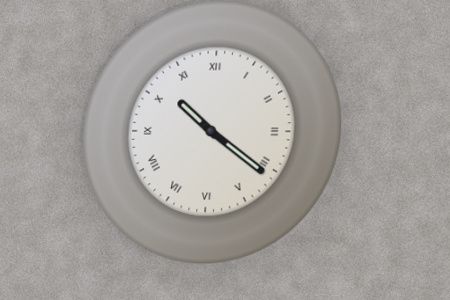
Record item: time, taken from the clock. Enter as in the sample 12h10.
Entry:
10h21
